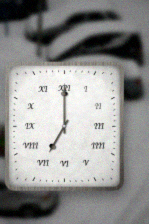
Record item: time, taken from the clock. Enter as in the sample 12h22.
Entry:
7h00
